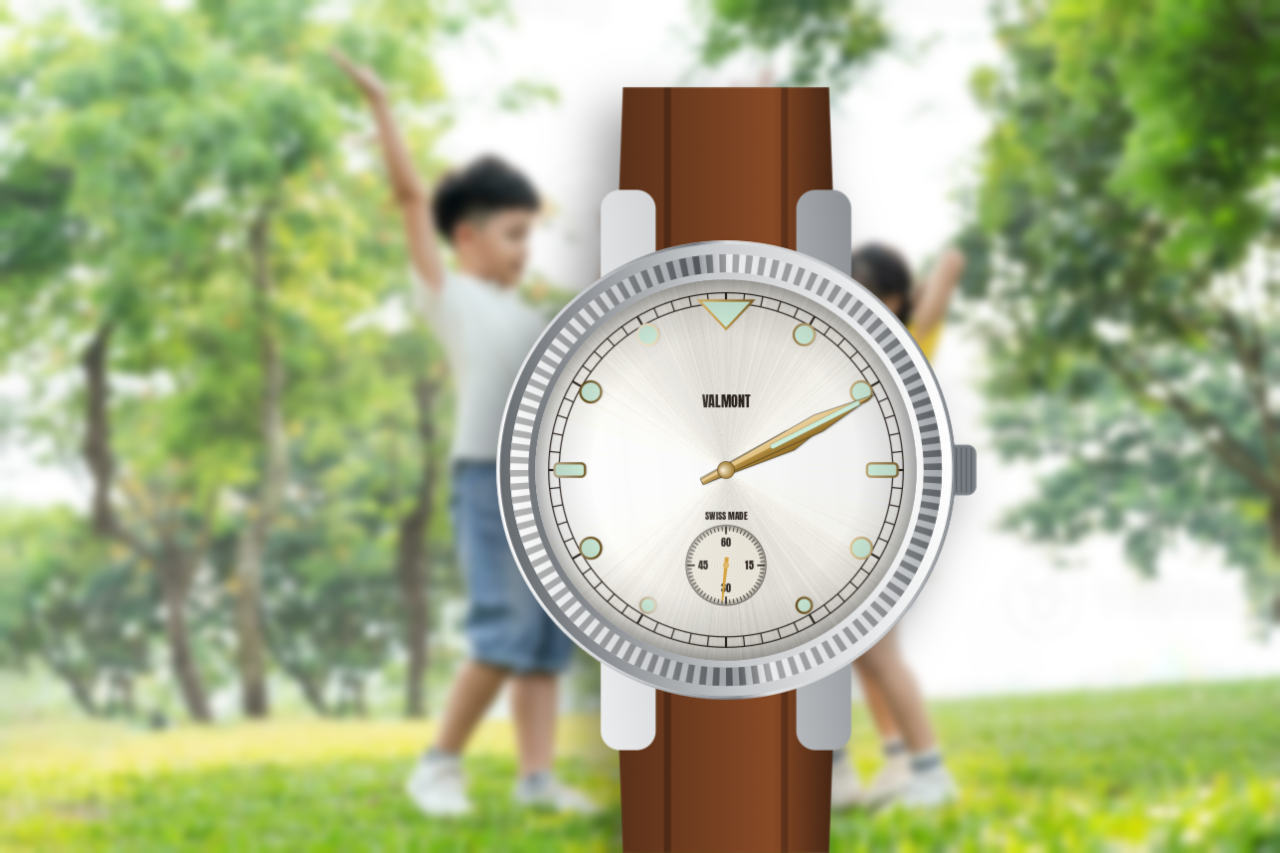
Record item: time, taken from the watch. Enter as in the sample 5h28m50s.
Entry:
2h10m31s
